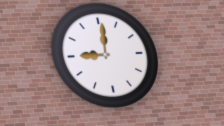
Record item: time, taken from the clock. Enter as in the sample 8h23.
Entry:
9h01
